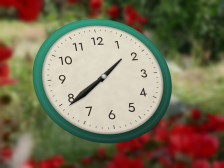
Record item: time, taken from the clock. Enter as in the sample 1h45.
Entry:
1h39
